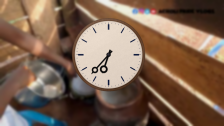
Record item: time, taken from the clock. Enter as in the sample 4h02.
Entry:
6h37
